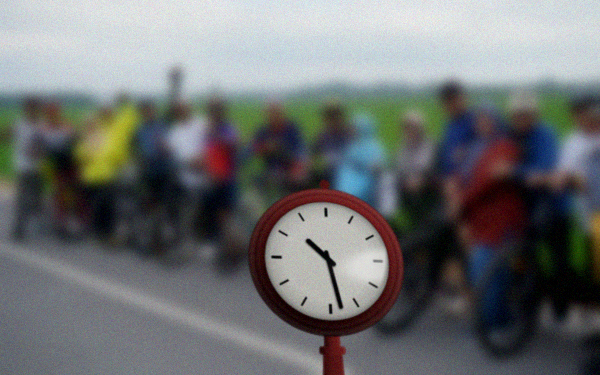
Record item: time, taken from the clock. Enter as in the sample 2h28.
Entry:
10h28
